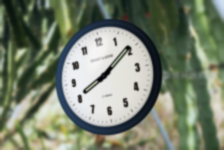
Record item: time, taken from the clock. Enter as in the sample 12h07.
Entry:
8h09
